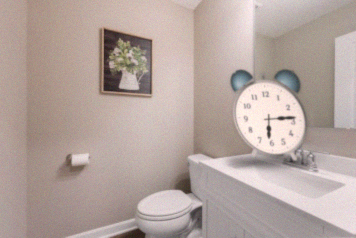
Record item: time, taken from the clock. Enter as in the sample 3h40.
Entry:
6h14
